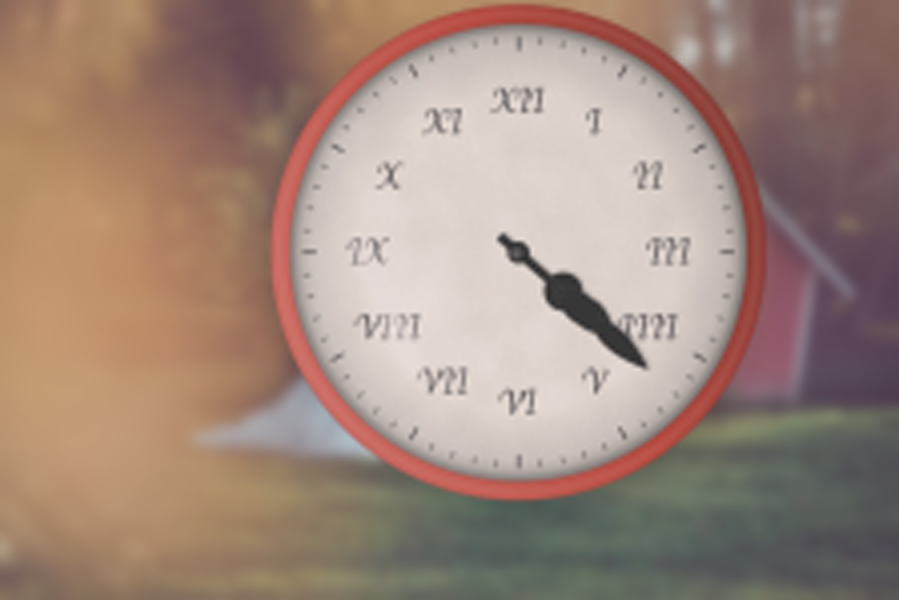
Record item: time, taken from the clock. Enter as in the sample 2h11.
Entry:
4h22
